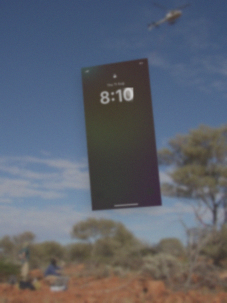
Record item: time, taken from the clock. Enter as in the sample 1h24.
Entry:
8h10
